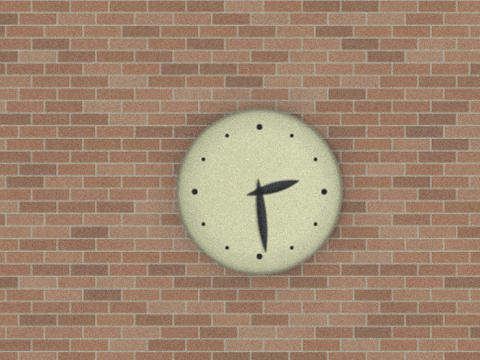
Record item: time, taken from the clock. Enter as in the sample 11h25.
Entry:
2h29
